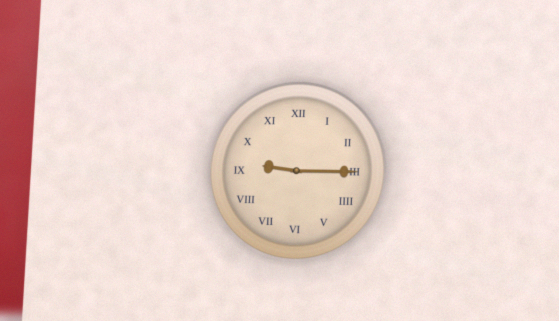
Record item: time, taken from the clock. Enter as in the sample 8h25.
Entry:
9h15
